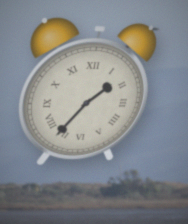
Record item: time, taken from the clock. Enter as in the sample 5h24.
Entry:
1h36
